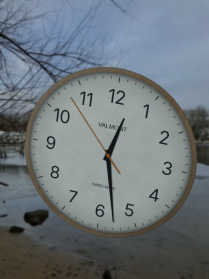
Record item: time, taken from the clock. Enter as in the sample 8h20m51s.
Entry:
12h27m53s
